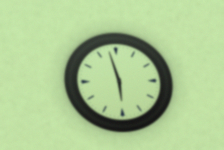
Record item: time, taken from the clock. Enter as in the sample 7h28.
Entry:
5h58
